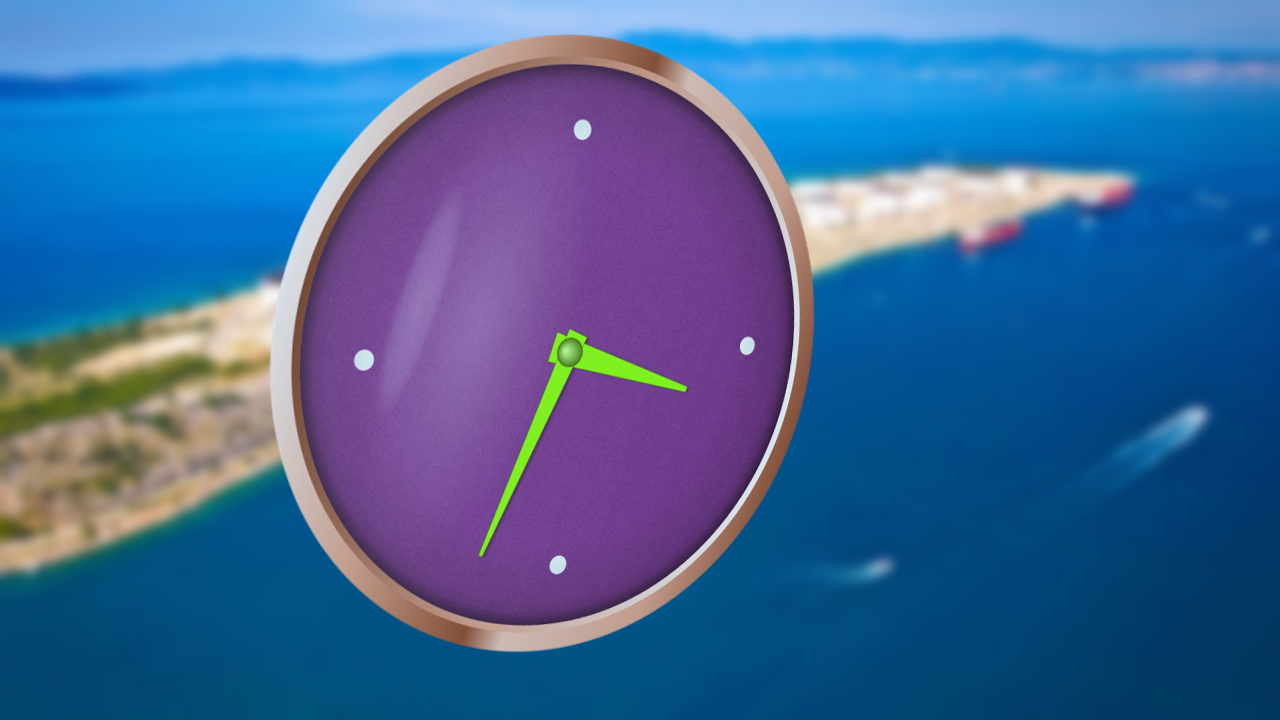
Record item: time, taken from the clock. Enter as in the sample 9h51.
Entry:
3h34
